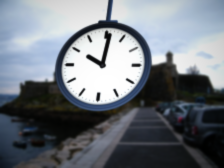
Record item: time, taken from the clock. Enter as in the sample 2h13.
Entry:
10h01
